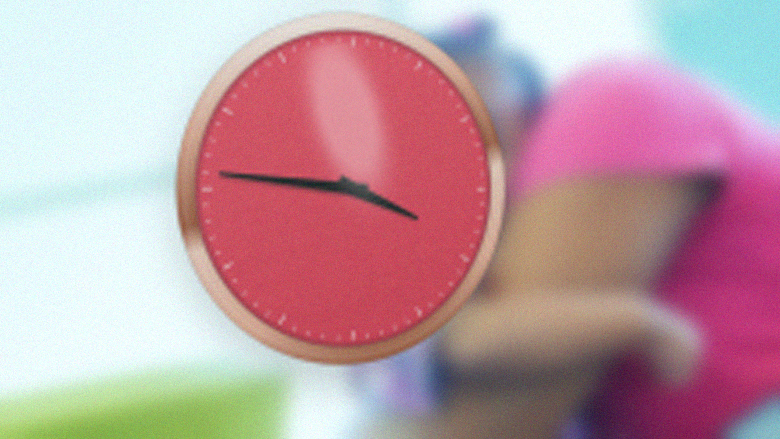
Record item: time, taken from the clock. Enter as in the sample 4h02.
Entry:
3h46
